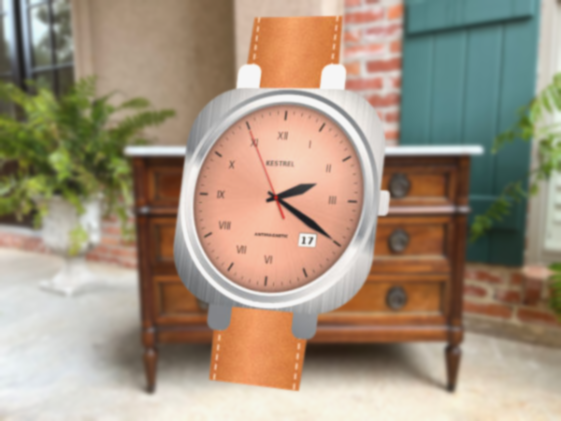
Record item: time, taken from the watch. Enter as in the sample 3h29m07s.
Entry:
2h19m55s
